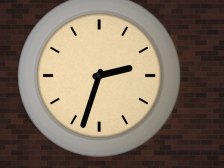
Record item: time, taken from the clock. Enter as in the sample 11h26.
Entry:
2h33
